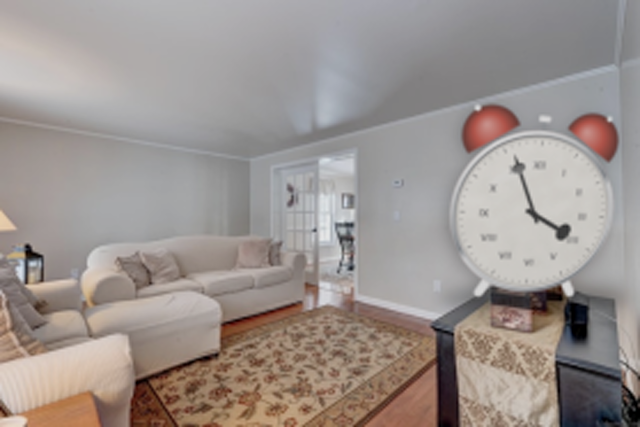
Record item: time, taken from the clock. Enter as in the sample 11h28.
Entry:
3h56
